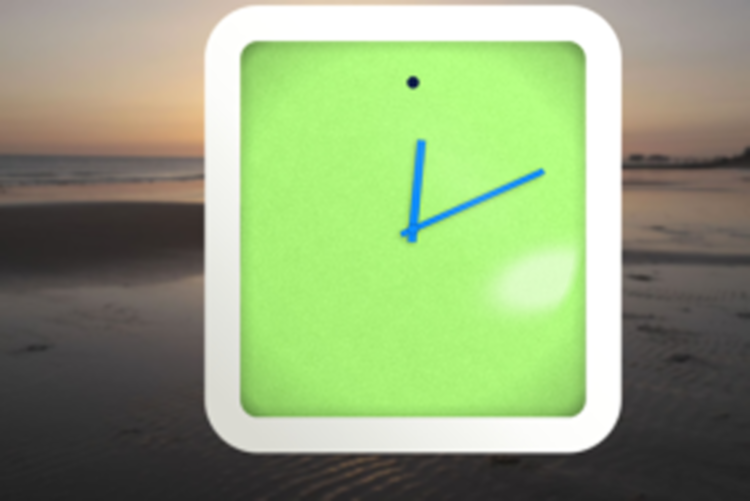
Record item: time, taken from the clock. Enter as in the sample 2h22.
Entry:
12h11
